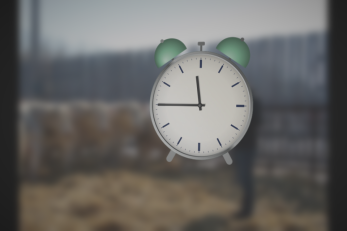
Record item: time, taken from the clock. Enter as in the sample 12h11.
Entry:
11h45
